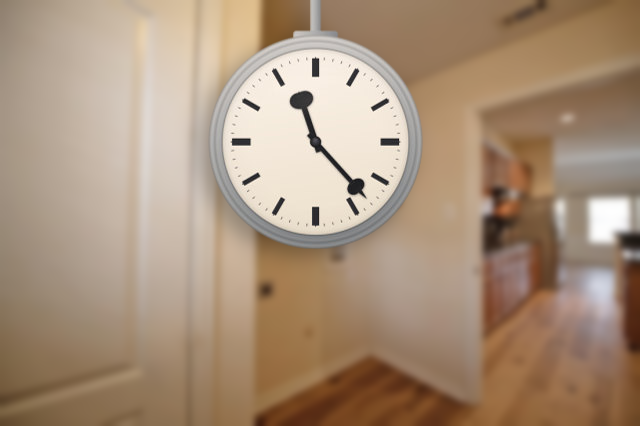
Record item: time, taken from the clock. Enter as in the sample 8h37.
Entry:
11h23
